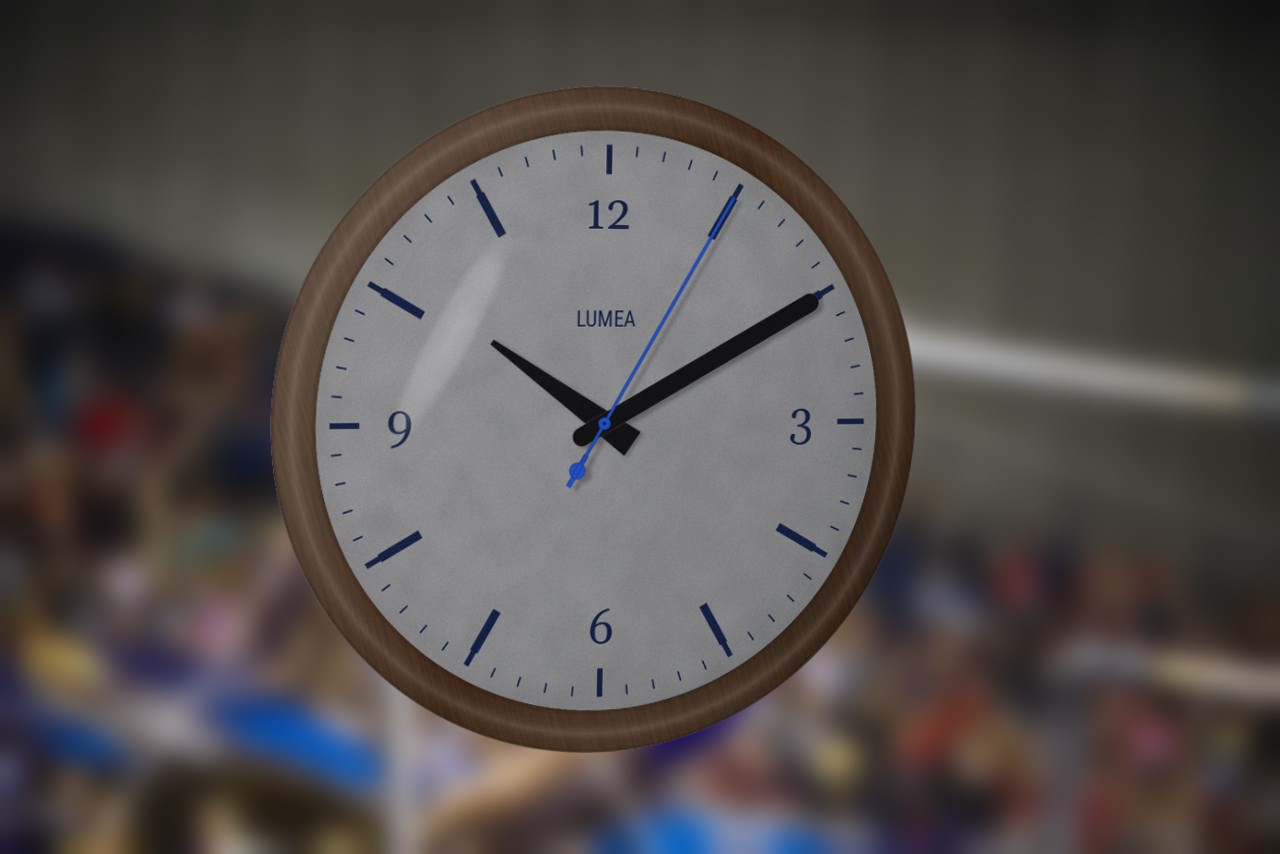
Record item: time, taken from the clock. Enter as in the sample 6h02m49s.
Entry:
10h10m05s
